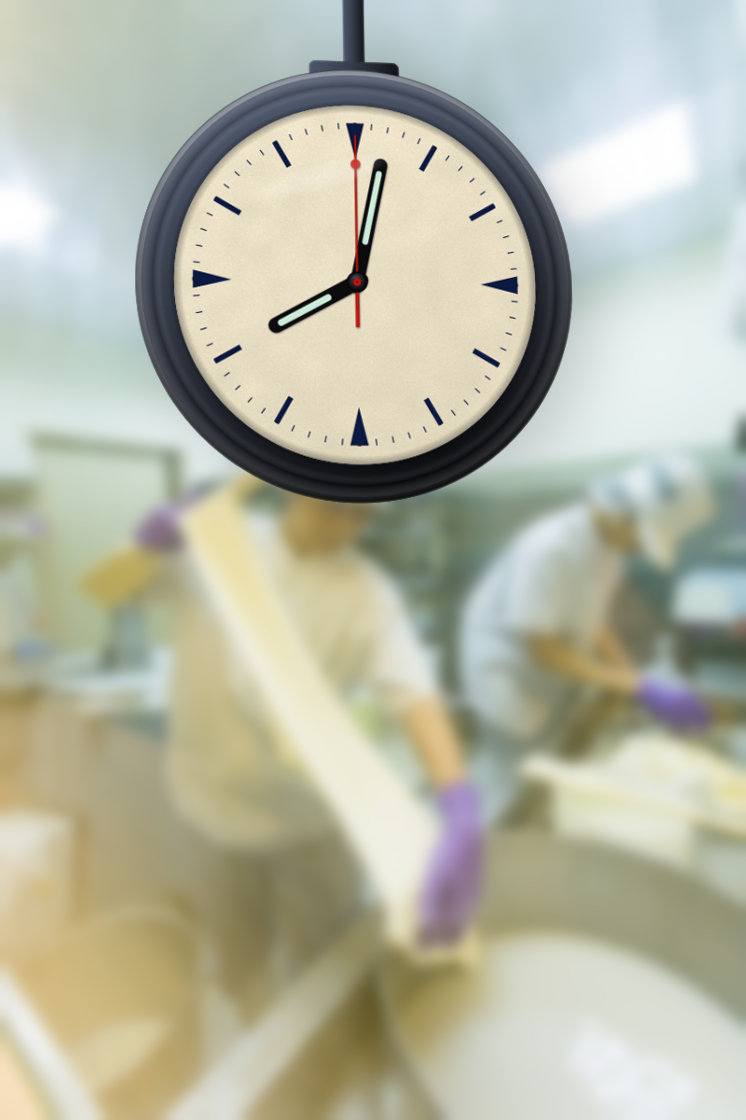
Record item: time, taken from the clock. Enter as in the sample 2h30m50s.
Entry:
8h02m00s
